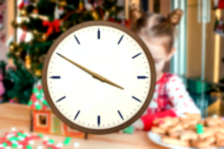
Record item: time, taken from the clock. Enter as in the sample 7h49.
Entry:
3h50
